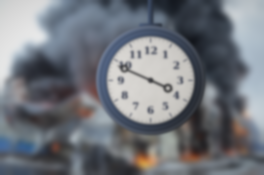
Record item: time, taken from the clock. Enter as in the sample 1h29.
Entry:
3h49
